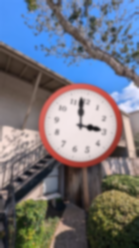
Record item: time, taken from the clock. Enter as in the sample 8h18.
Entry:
2h58
